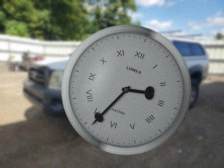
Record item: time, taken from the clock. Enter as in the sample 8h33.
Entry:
2h34
